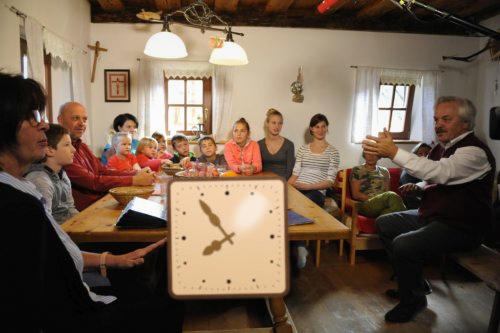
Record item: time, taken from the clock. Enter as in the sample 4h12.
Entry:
7h54
